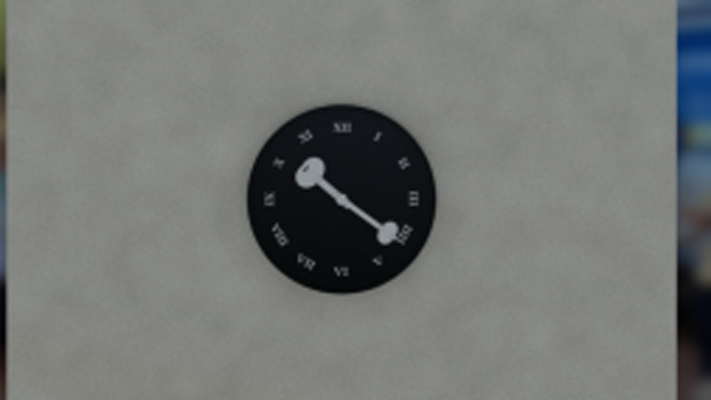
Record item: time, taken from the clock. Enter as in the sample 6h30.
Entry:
10h21
